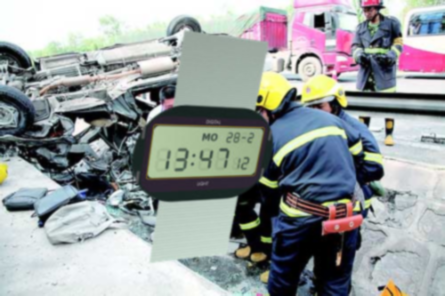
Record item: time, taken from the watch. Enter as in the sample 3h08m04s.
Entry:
13h47m12s
